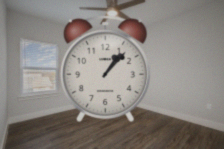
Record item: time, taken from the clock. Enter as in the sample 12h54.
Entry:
1h07
